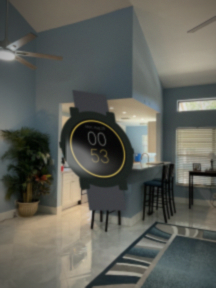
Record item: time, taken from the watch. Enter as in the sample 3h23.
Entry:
0h53
